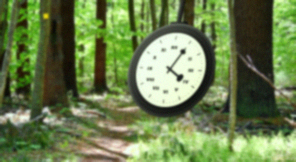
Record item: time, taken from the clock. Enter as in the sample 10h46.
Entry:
4h05
